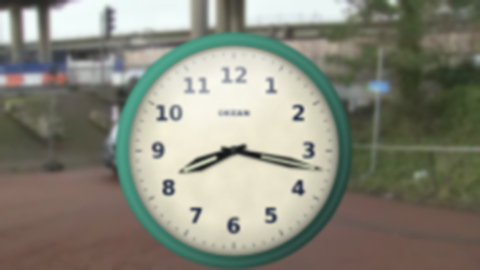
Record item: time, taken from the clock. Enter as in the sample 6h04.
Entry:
8h17
